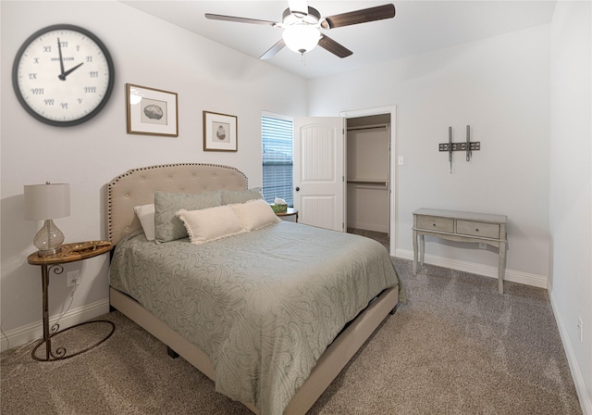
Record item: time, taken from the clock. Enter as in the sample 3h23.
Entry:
1h59
